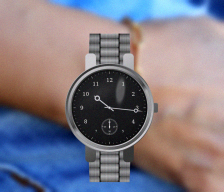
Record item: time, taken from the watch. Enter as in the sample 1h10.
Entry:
10h16
